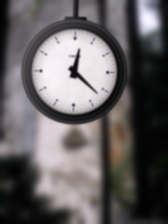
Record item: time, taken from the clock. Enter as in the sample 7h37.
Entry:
12h22
